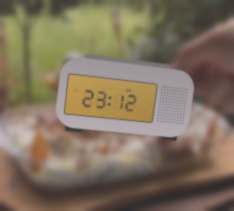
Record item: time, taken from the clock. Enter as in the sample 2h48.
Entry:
23h12
